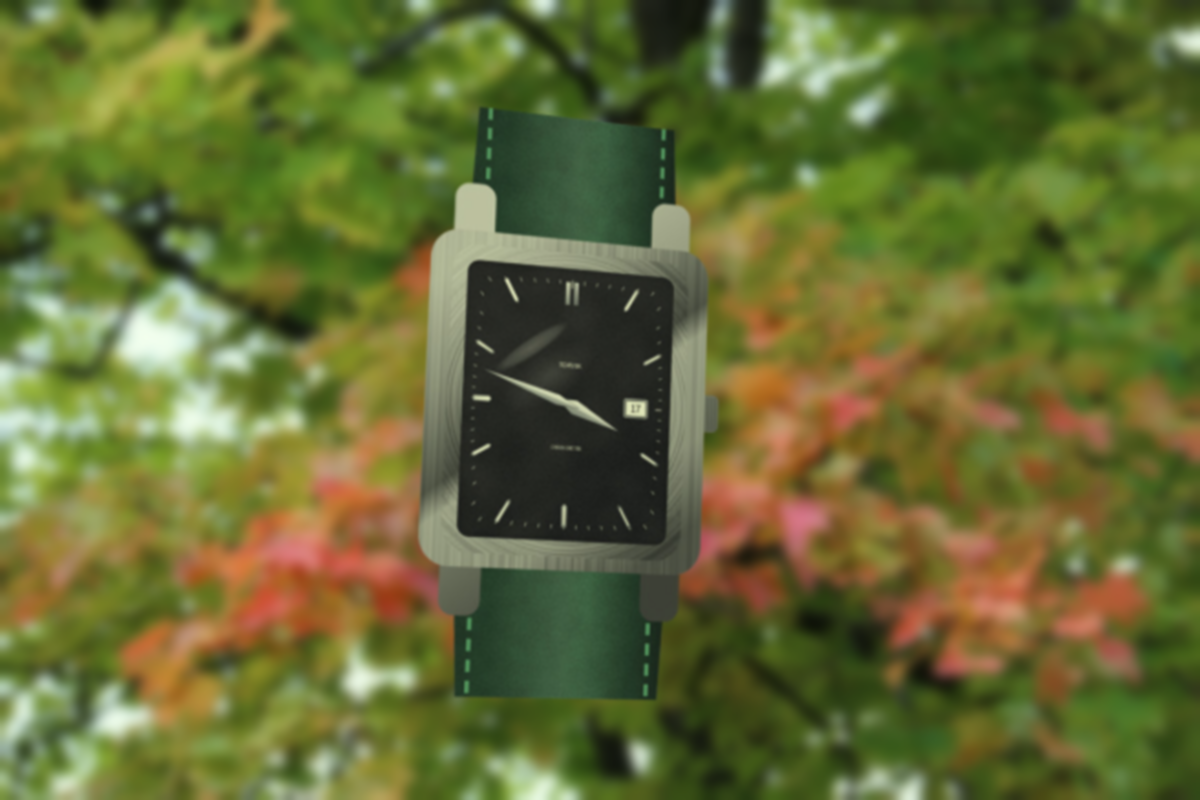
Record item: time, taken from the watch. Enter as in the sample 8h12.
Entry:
3h48
